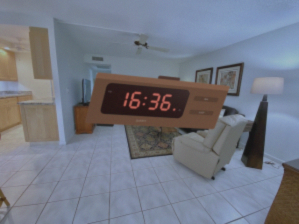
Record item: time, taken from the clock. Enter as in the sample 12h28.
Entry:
16h36
